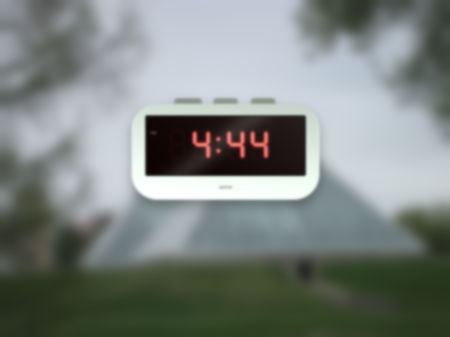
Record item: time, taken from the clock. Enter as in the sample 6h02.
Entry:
4h44
